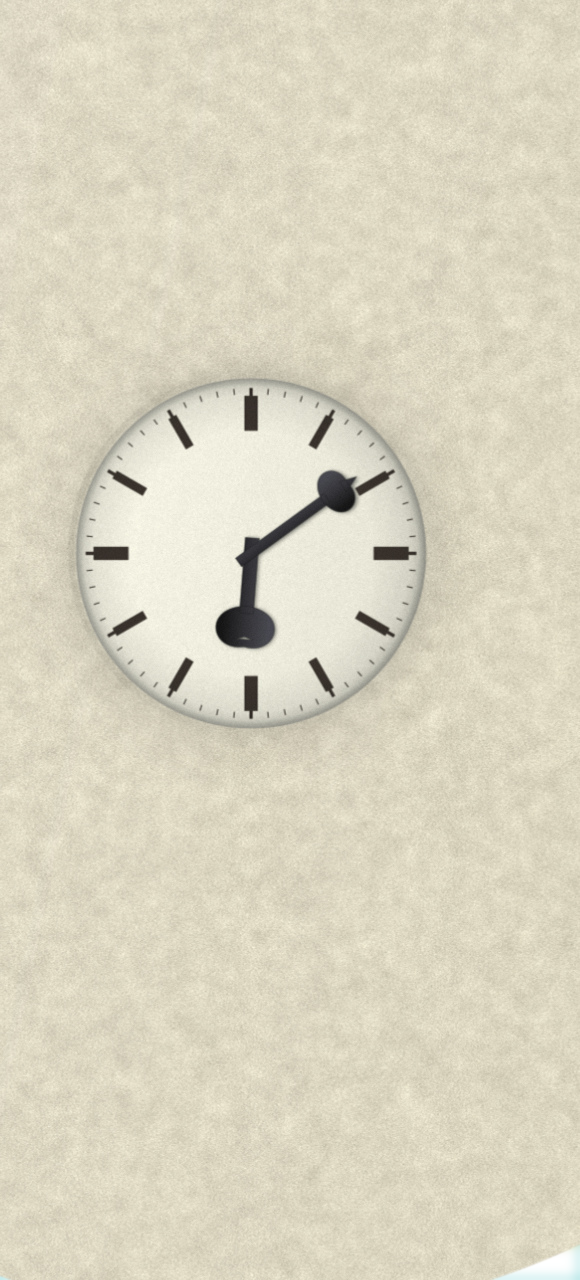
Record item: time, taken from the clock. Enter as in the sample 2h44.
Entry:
6h09
